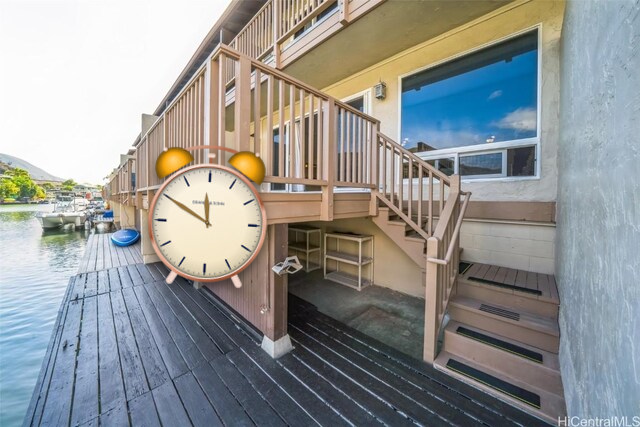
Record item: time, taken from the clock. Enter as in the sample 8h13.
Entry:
11h50
